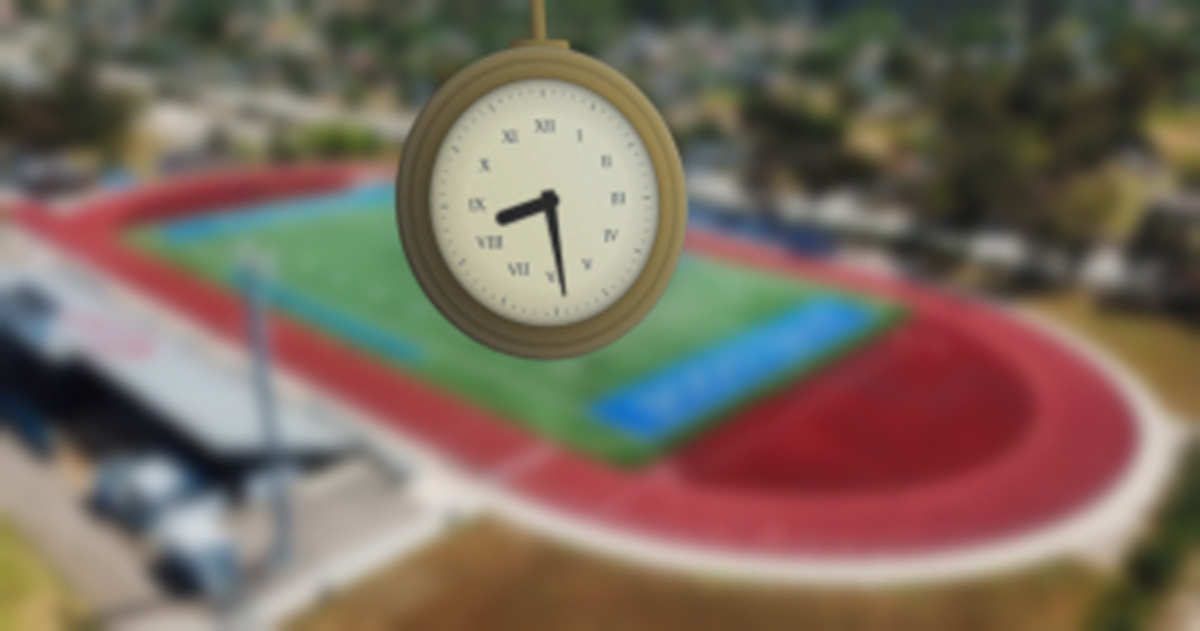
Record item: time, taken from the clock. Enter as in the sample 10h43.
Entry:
8h29
